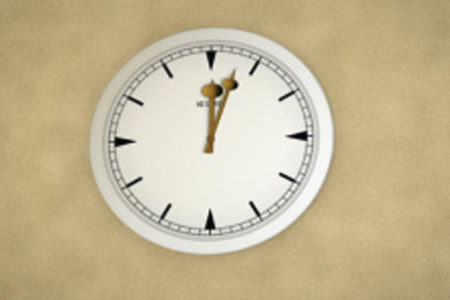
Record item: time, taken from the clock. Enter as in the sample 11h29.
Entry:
12h03
